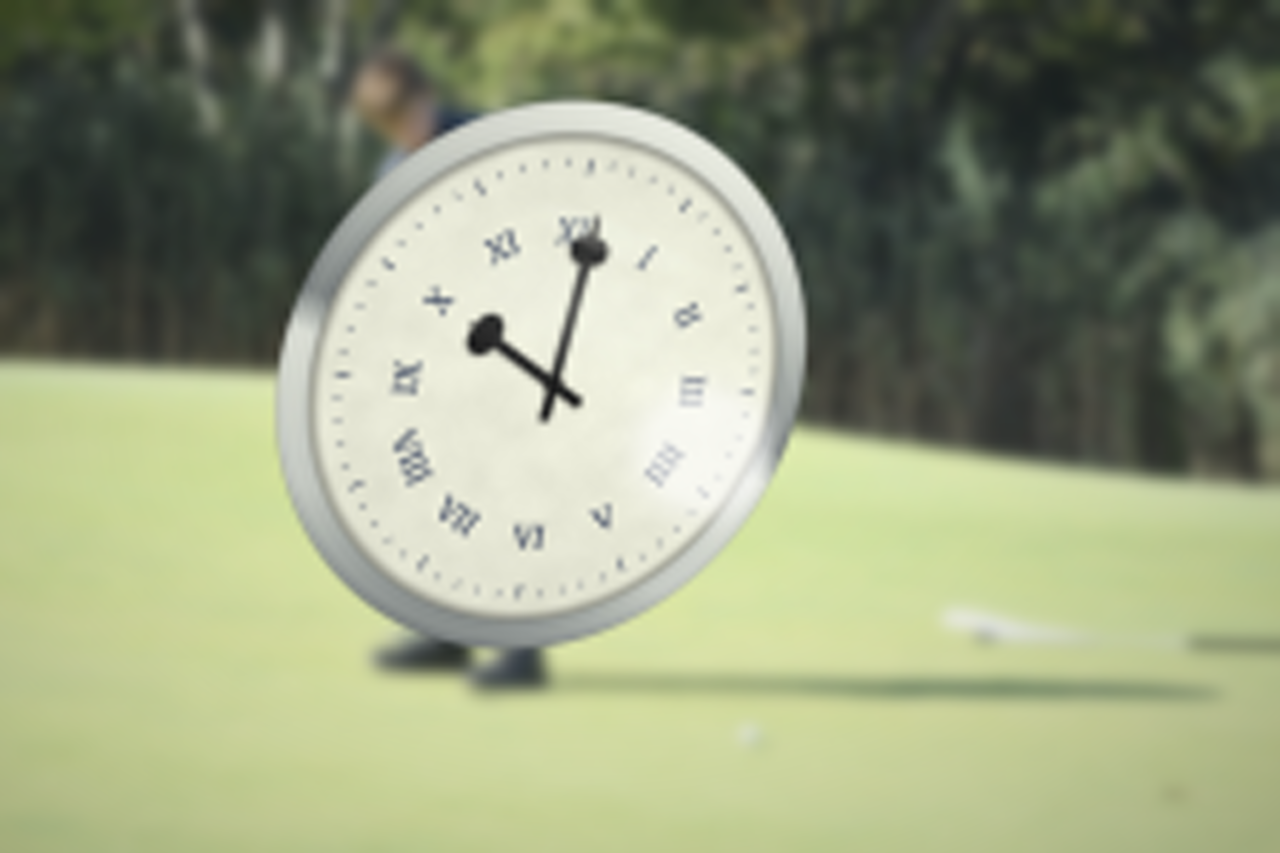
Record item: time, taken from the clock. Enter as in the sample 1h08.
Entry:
10h01
